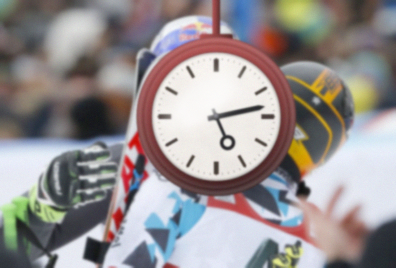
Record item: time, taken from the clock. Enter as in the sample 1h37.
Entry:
5h13
